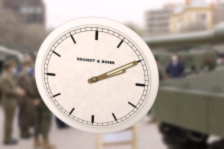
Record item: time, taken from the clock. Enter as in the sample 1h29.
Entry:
2h10
